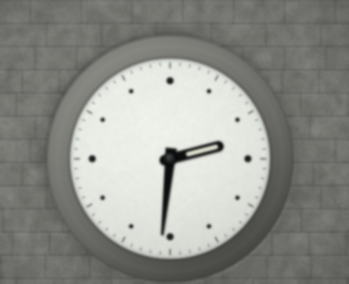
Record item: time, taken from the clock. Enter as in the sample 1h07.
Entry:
2h31
